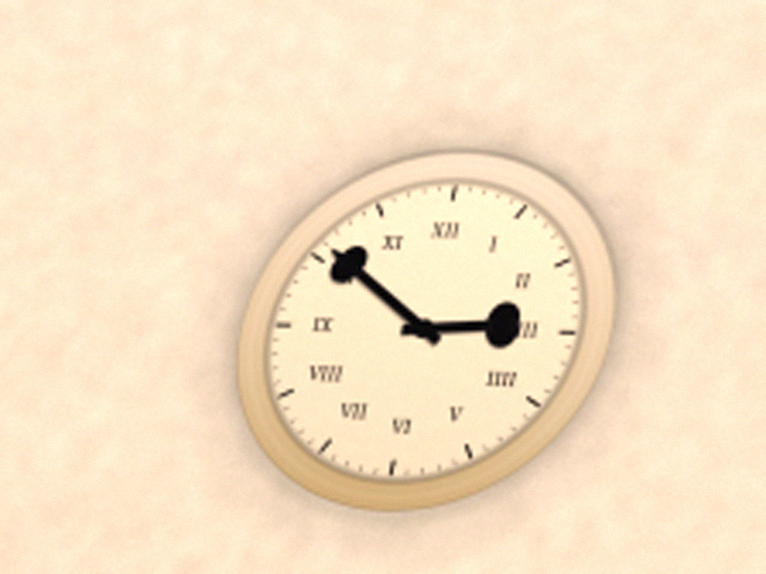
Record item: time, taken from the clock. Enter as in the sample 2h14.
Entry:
2h51
